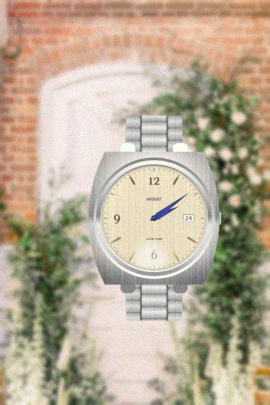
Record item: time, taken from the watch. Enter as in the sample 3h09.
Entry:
2h09
